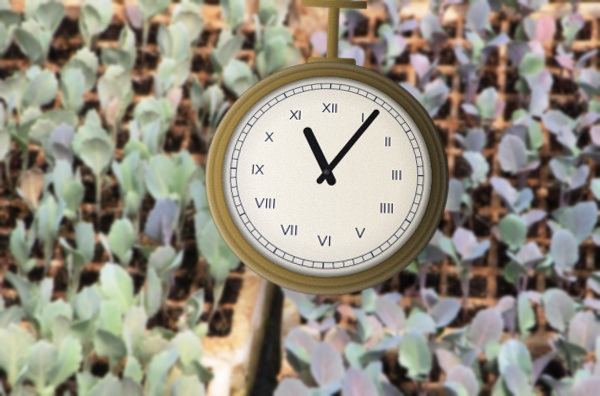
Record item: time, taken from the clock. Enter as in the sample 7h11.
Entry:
11h06
